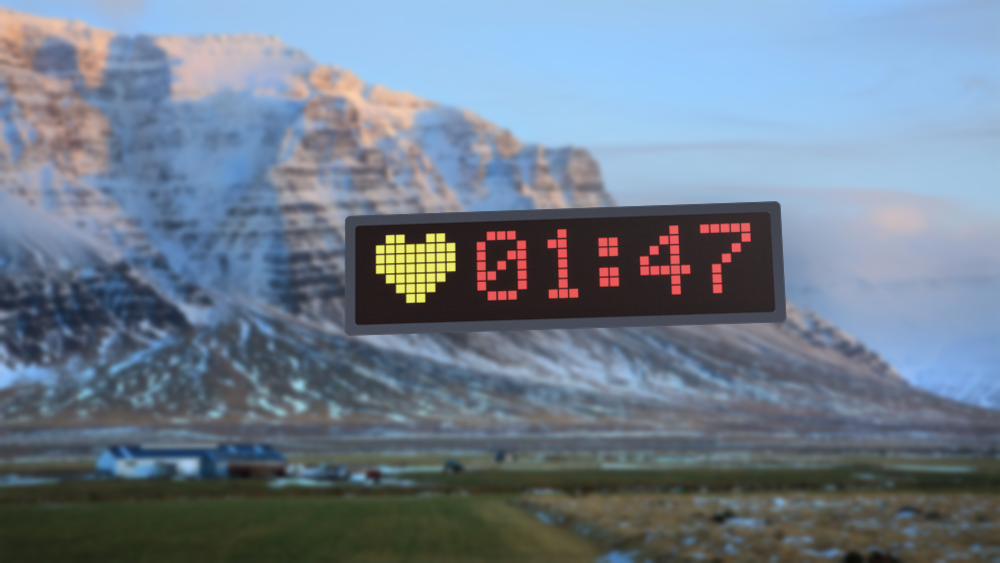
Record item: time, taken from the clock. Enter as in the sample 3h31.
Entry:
1h47
